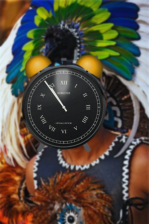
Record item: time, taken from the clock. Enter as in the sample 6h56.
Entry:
10h54
